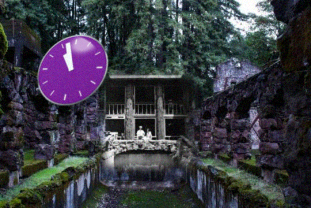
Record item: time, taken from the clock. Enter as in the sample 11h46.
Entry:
10h57
